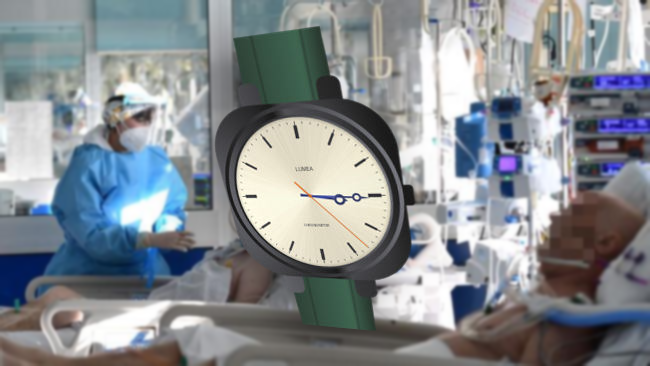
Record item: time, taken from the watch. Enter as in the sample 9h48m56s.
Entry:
3h15m23s
